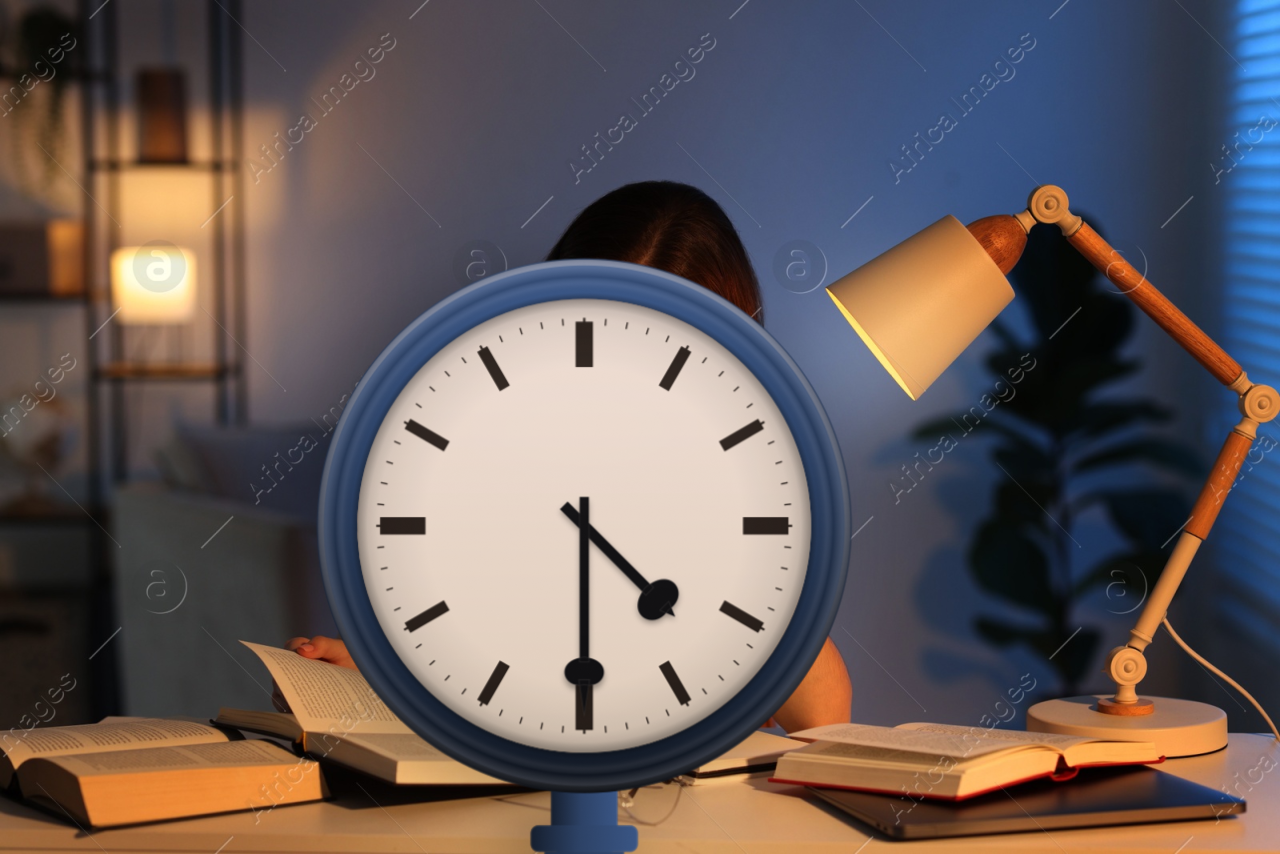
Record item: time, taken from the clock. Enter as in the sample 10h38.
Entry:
4h30
